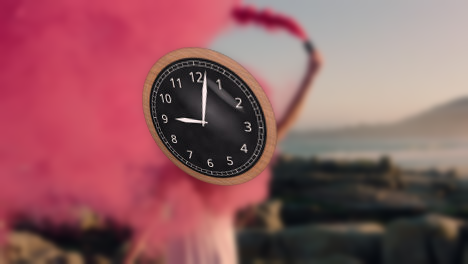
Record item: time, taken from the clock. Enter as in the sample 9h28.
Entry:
9h02
